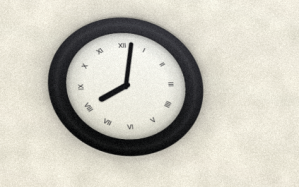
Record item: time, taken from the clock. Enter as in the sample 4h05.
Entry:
8h02
